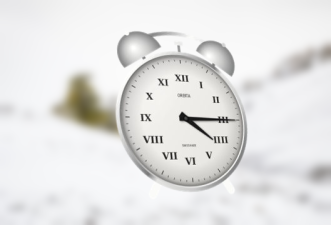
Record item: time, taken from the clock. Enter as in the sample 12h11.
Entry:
4h15
